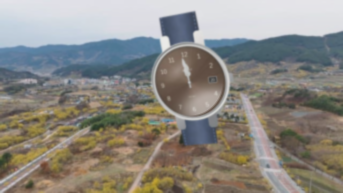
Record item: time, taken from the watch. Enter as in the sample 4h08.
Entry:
11h59
